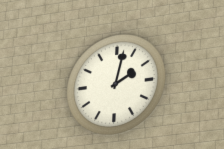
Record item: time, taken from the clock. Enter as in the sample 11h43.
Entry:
2h02
